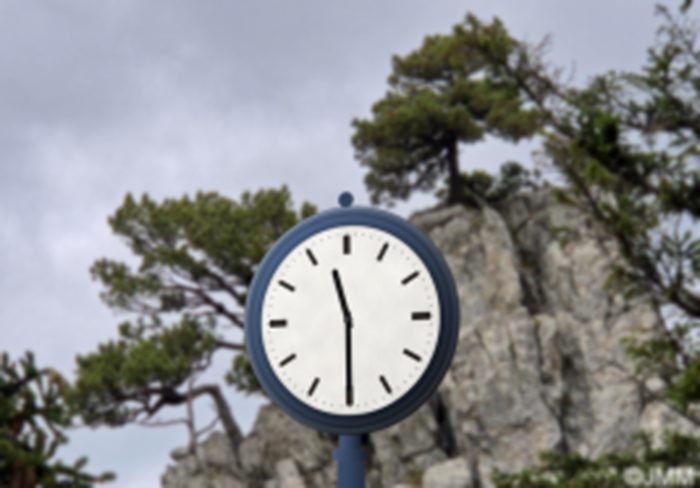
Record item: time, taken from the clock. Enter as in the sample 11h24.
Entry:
11h30
